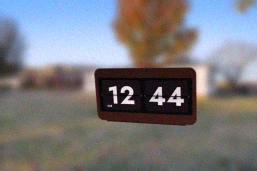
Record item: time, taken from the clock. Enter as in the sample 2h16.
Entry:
12h44
